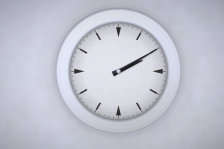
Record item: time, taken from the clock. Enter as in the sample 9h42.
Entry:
2h10
